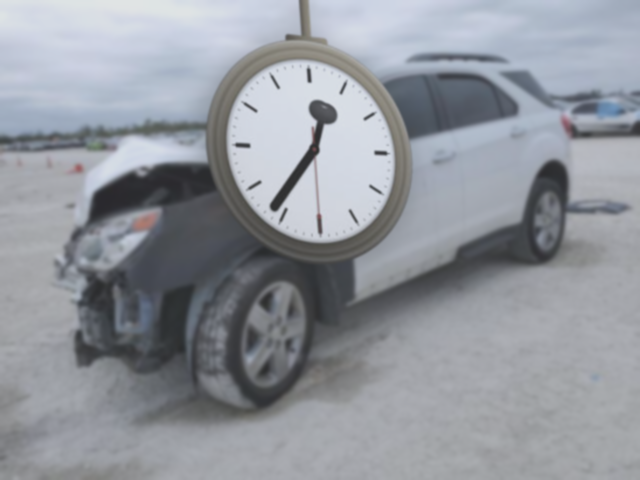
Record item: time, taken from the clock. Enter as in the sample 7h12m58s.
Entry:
12h36m30s
